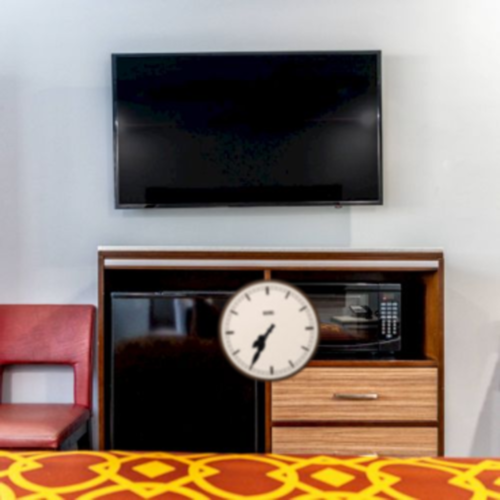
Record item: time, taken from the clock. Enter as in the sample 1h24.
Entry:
7h35
